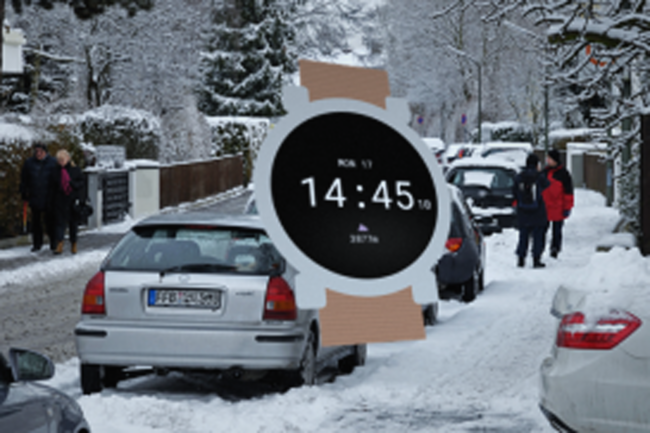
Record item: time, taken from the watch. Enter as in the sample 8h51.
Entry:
14h45
